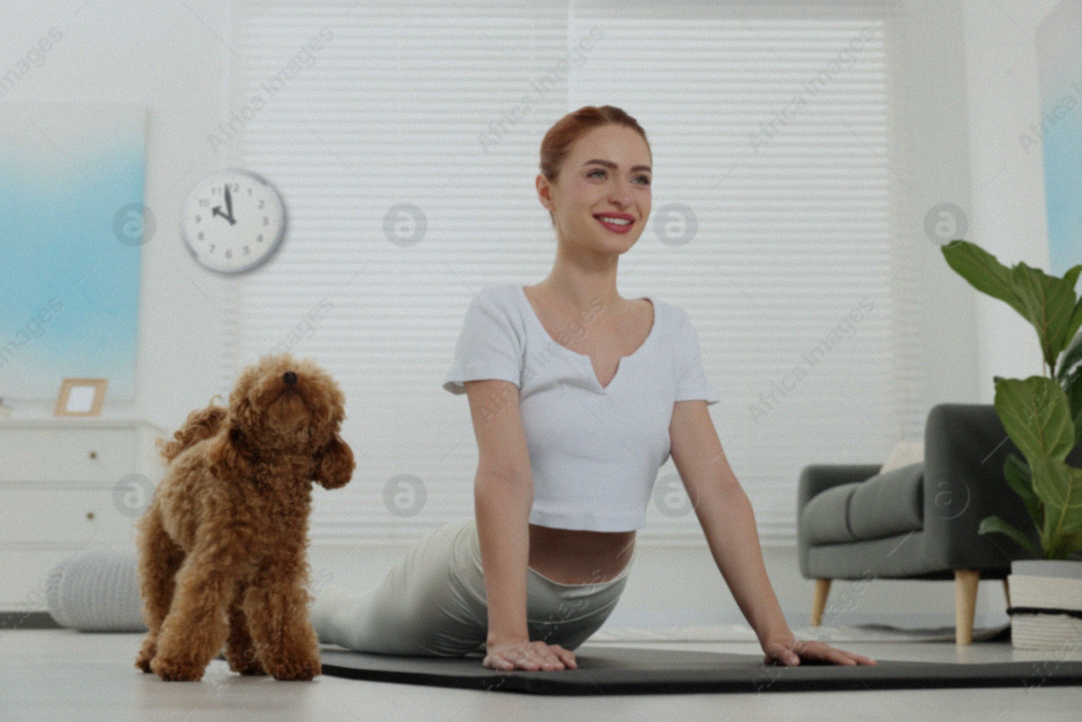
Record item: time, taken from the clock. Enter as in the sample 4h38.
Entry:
9h58
